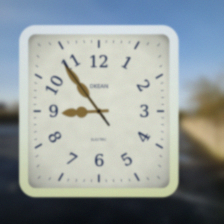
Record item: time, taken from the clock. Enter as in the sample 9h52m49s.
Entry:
8h53m54s
